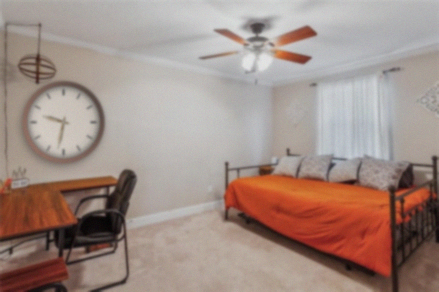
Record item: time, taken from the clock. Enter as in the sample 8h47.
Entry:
9h32
